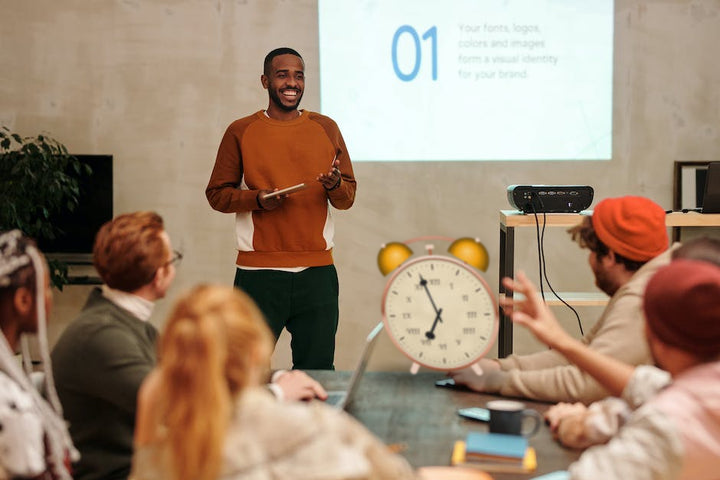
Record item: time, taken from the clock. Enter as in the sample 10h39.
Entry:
6h57
